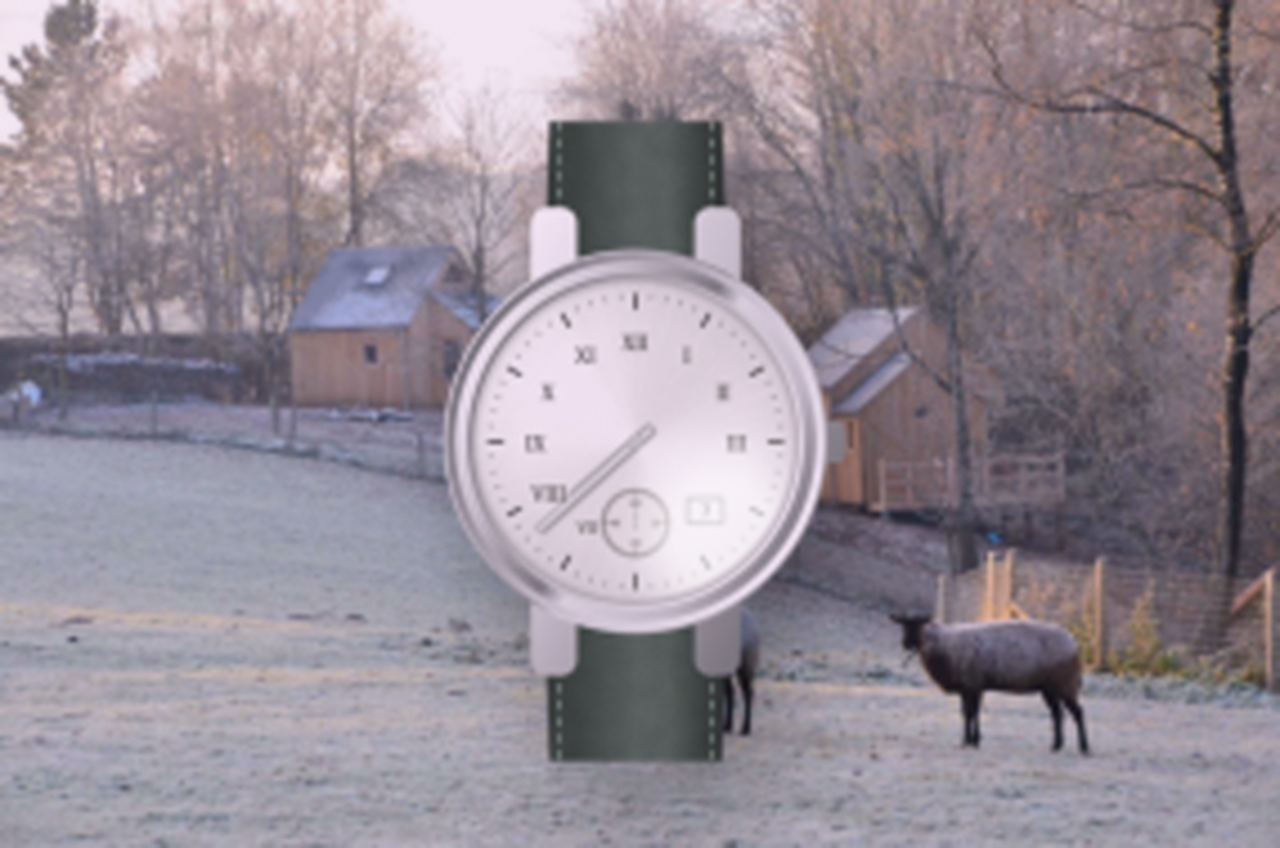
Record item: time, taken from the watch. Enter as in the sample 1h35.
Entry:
7h38
